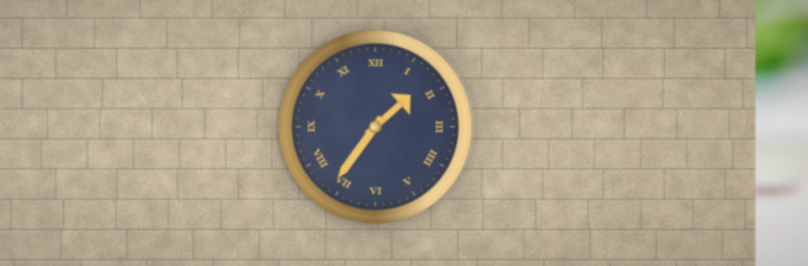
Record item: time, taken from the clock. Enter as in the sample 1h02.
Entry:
1h36
